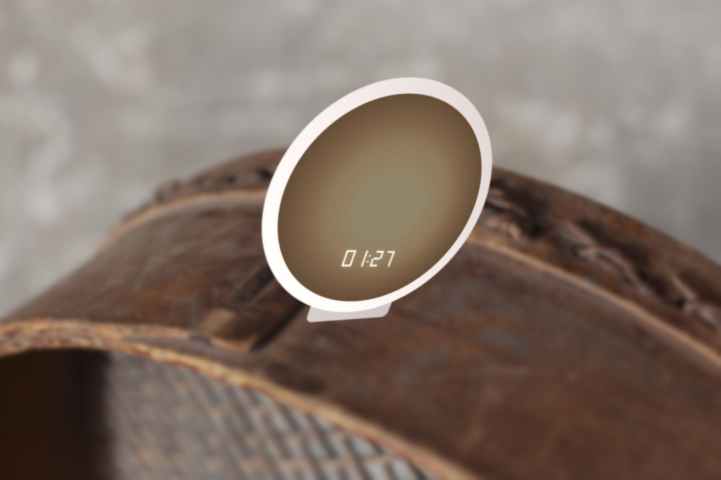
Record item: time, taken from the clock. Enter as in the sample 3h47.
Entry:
1h27
